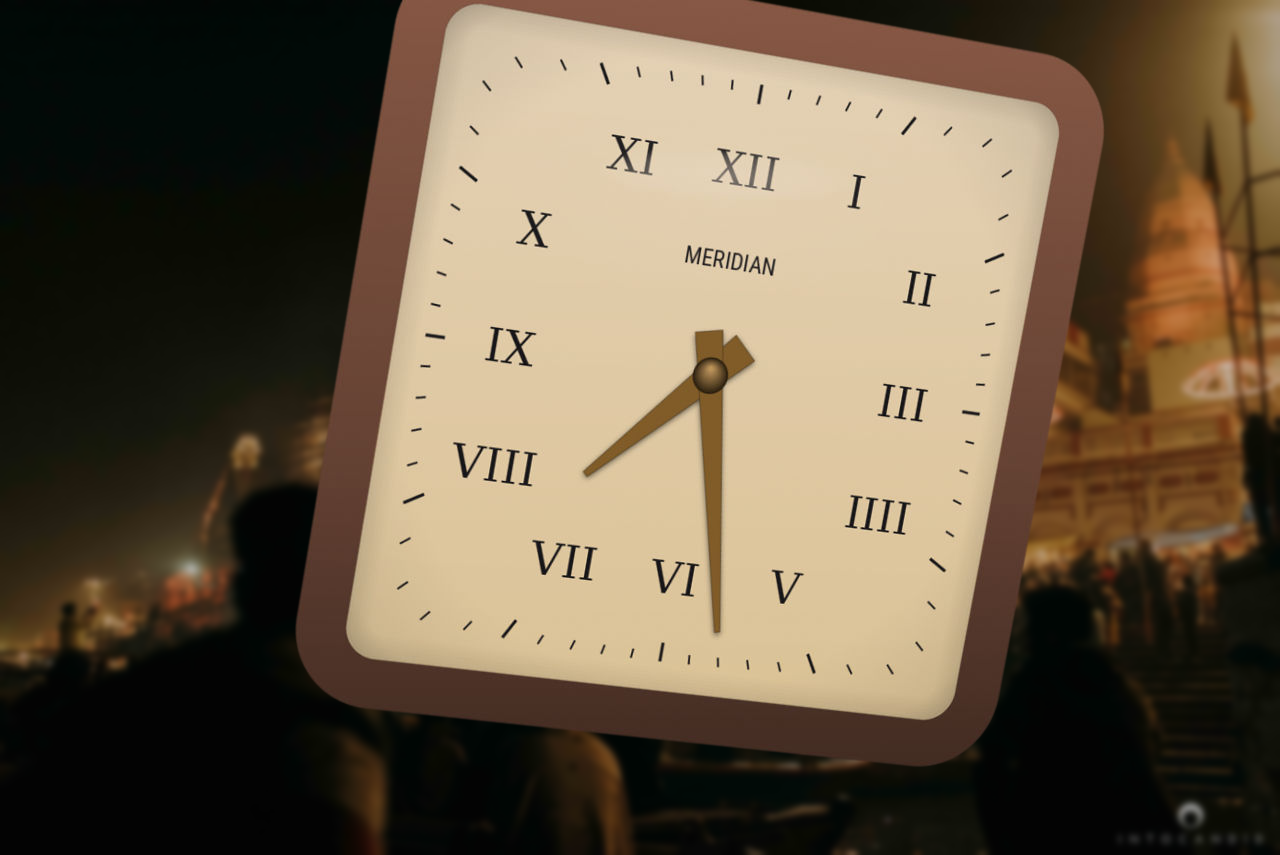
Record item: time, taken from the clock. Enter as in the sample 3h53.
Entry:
7h28
